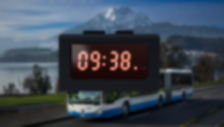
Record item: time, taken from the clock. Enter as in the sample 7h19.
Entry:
9h38
